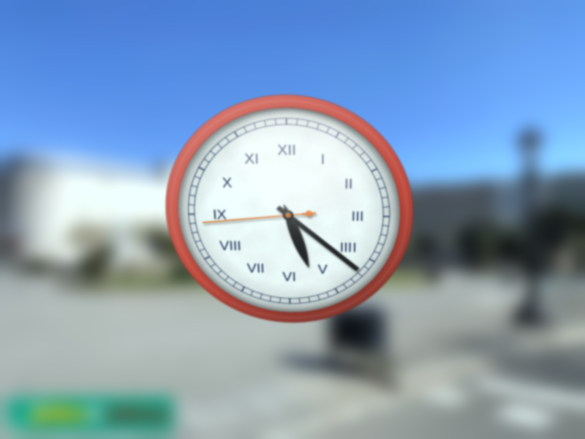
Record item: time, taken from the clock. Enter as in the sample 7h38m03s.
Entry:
5h21m44s
